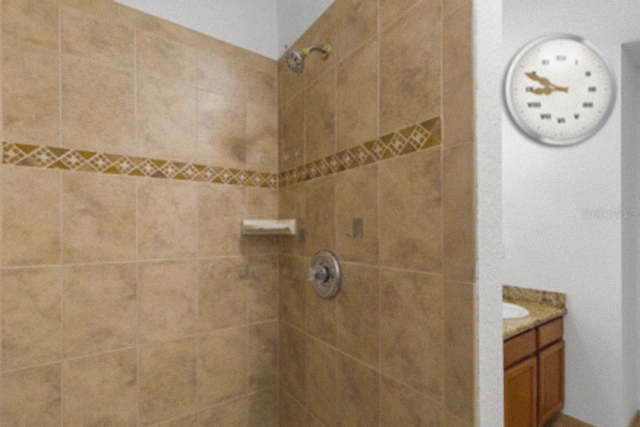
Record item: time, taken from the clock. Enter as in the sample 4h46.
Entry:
8h49
